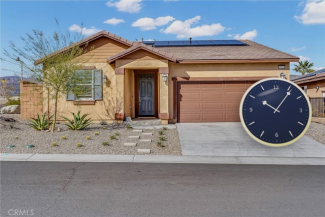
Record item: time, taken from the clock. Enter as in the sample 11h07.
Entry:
10h06
